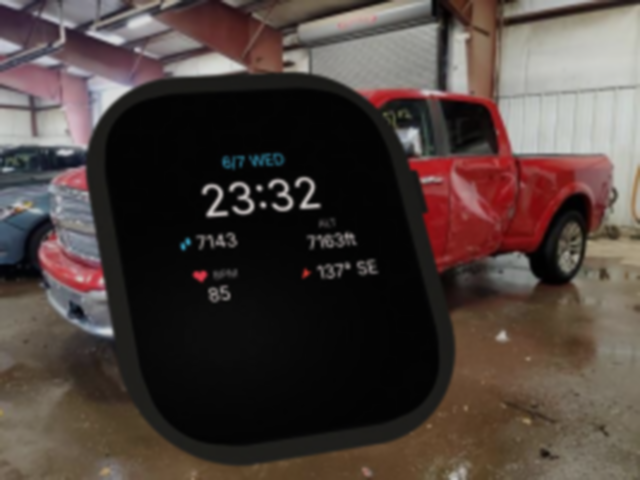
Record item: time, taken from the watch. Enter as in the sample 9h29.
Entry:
23h32
